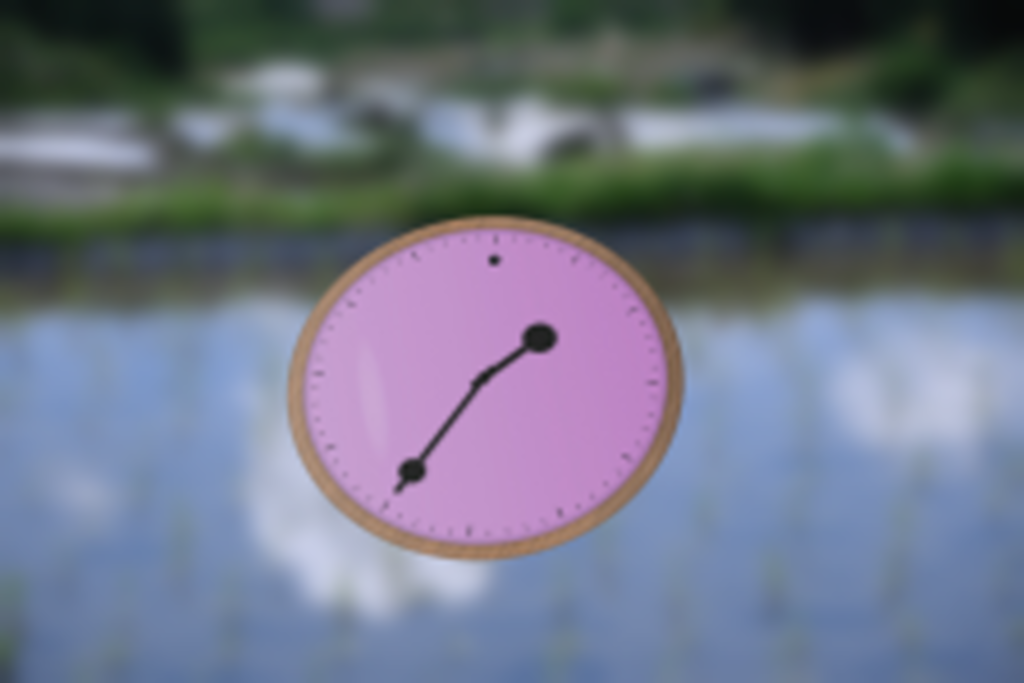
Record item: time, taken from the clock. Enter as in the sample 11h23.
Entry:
1h35
